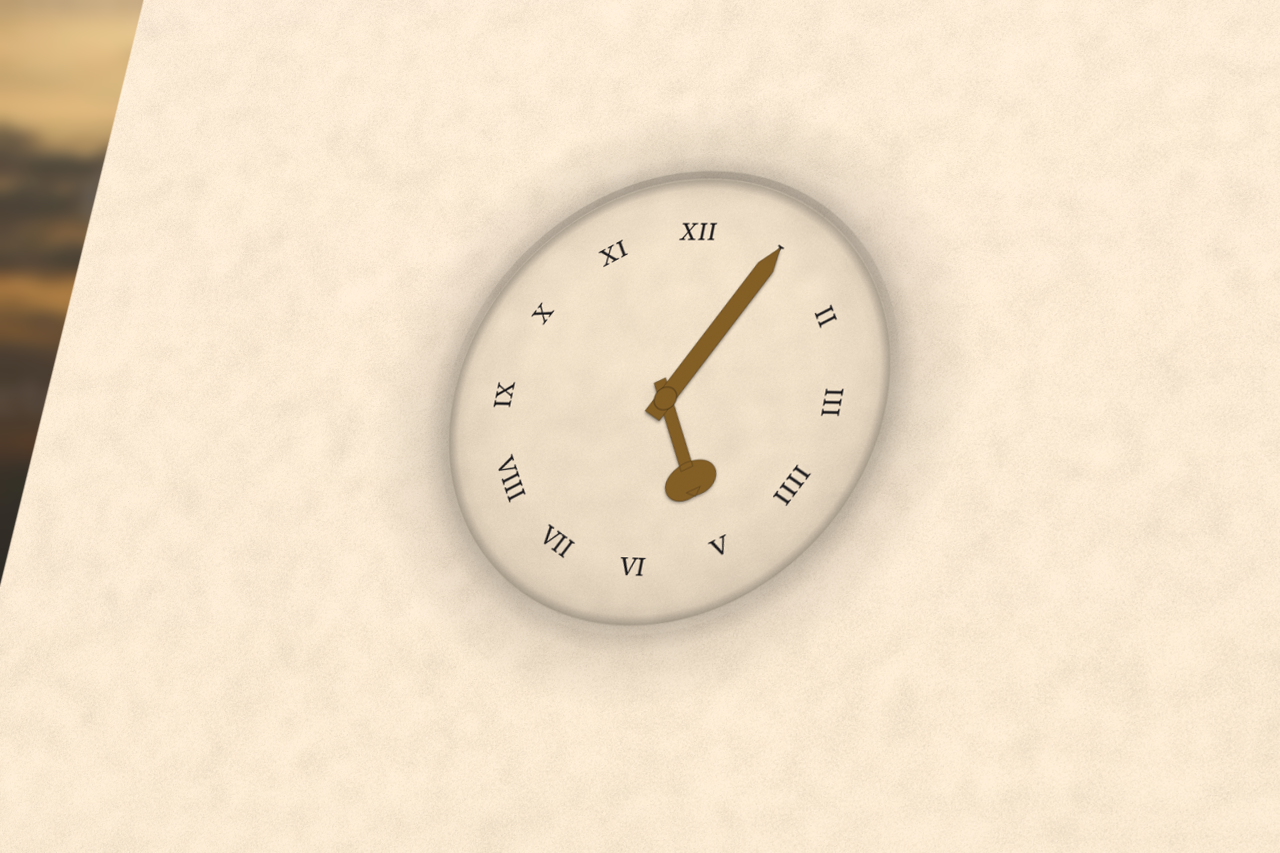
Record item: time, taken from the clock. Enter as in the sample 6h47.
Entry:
5h05
